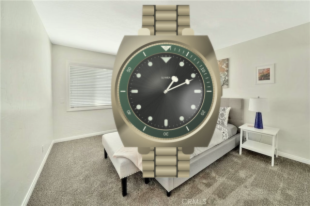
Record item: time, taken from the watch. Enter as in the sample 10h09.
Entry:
1h11
